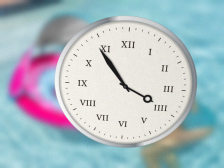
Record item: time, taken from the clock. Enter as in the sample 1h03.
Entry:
3h54
